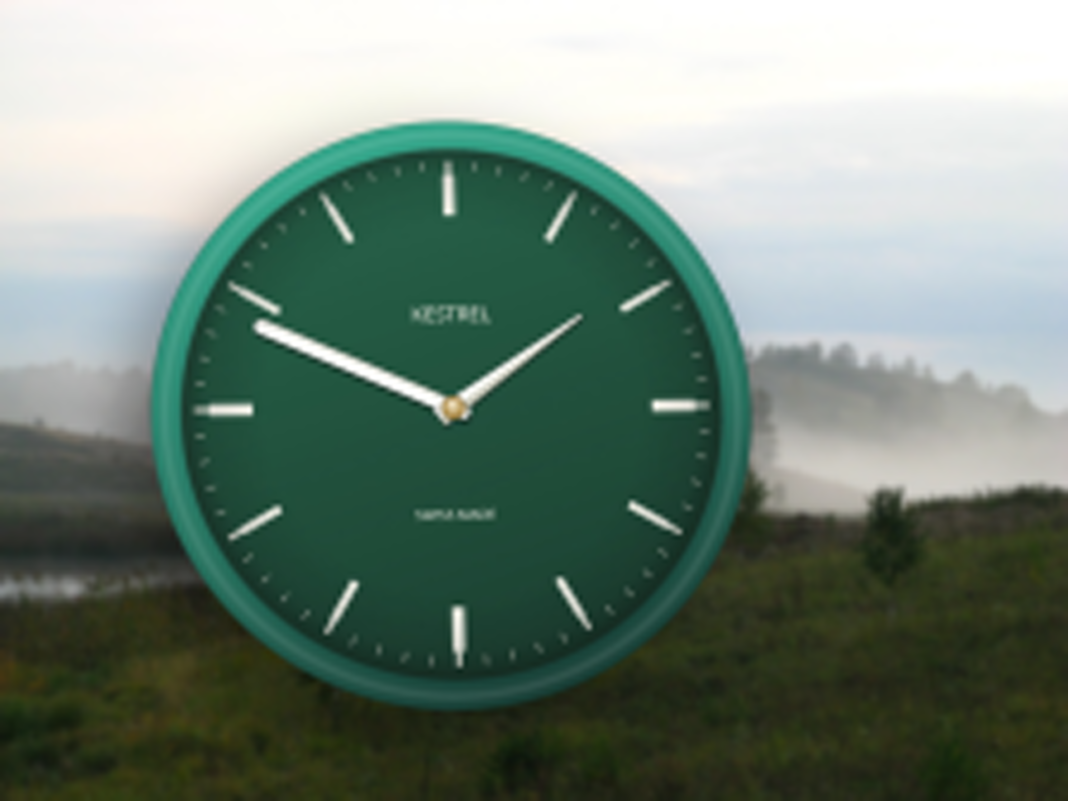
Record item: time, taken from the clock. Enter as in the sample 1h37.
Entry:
1h49
